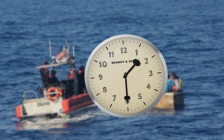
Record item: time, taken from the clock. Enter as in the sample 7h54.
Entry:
1h30
